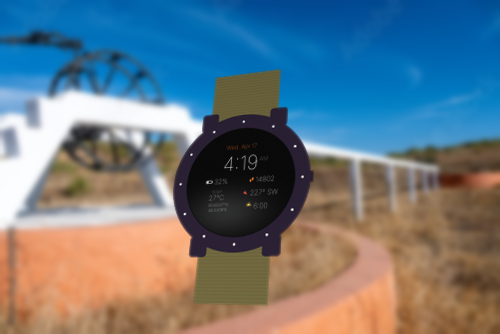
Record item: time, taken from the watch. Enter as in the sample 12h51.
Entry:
4h19
